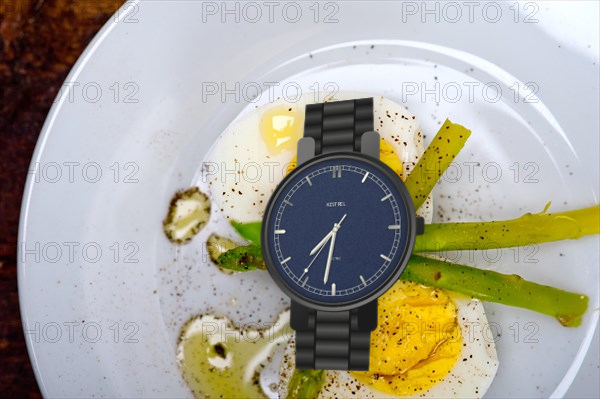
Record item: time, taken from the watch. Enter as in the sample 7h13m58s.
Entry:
7h31m36s
